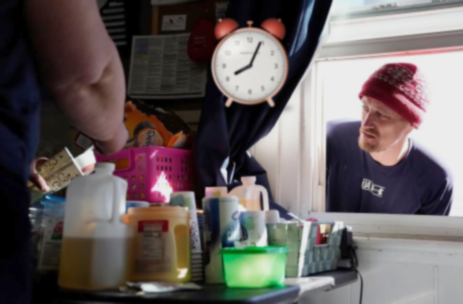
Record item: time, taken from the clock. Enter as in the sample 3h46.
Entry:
8h04
